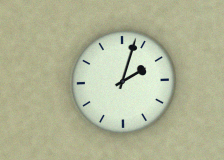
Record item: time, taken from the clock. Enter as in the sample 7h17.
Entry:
2h03
